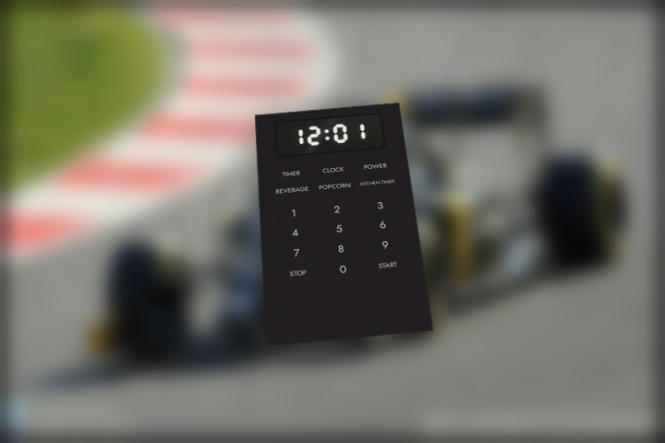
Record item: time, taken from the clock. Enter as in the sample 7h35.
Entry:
12h01
